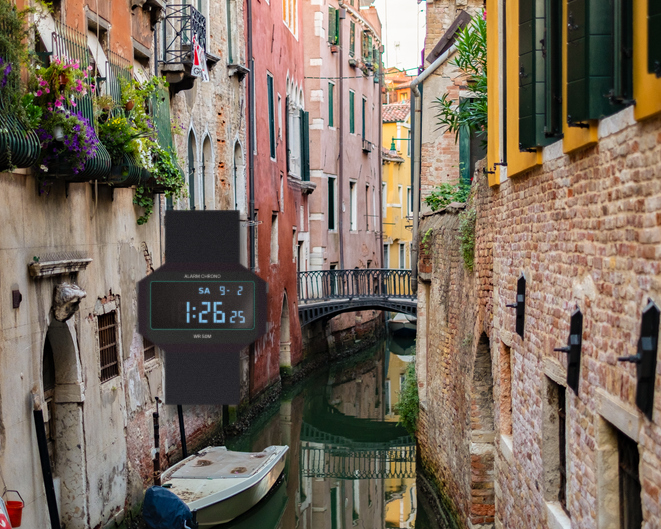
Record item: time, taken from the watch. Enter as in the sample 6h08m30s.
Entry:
1h26m25s
